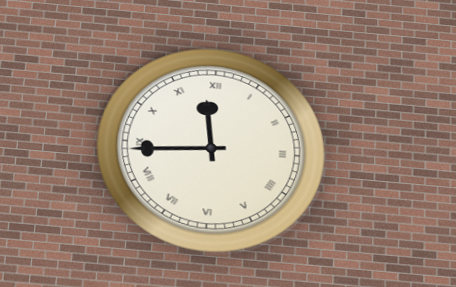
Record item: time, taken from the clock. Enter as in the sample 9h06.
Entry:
11h44
